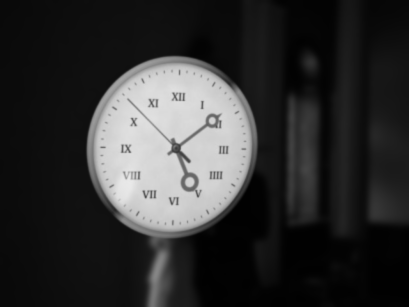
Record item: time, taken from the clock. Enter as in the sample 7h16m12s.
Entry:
5h08m52s
